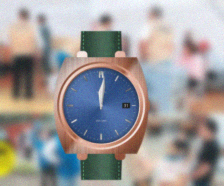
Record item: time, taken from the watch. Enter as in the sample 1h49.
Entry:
12h01
